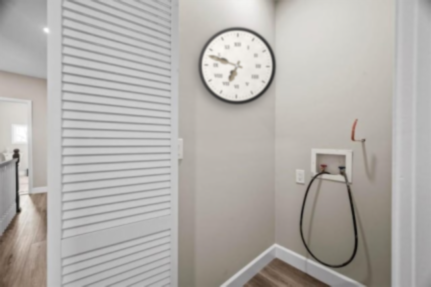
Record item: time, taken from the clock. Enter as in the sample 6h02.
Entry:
6h48
